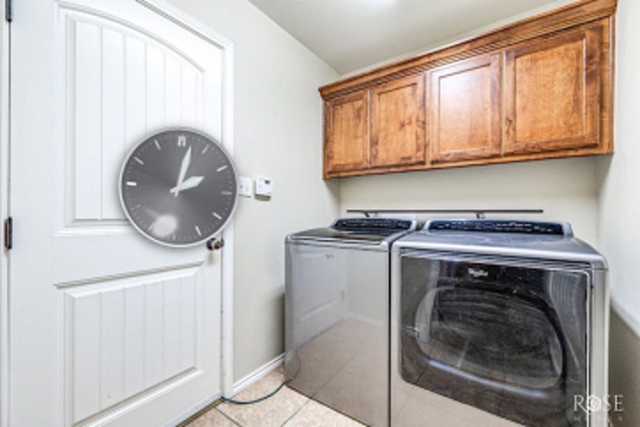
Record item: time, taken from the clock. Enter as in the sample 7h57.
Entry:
2h02
